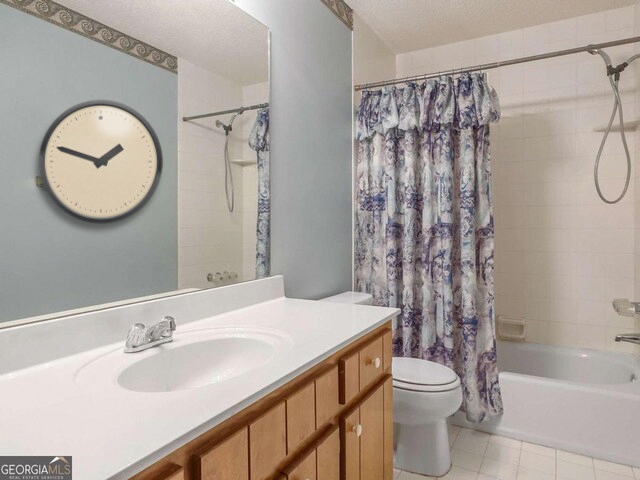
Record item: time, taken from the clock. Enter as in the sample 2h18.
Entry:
1h48
